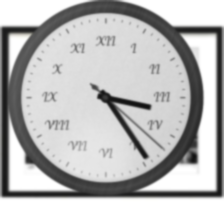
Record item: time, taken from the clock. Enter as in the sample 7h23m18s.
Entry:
3h24m22s
